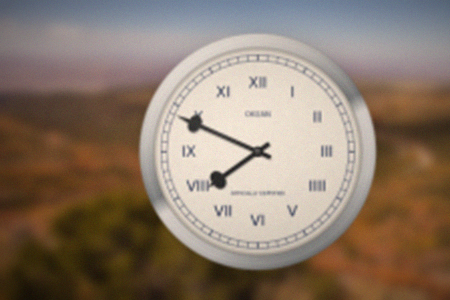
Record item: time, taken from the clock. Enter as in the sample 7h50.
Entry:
7h49
